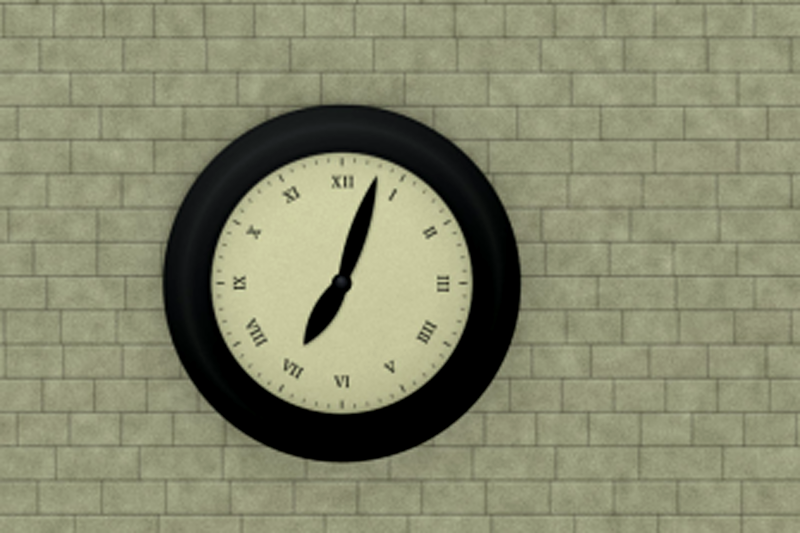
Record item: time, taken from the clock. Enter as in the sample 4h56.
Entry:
7h03
